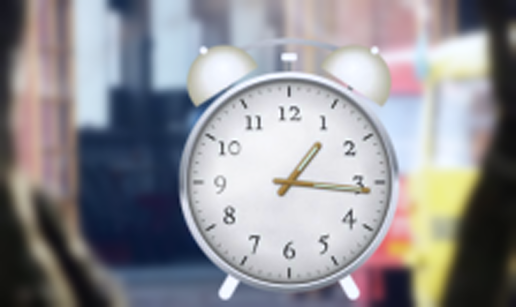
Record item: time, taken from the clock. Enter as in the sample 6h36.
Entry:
1h16
